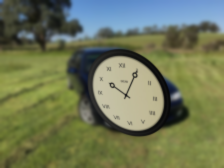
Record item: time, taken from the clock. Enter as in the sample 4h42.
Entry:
10h05
